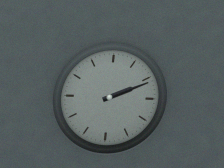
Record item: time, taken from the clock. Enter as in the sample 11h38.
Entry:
2h11
